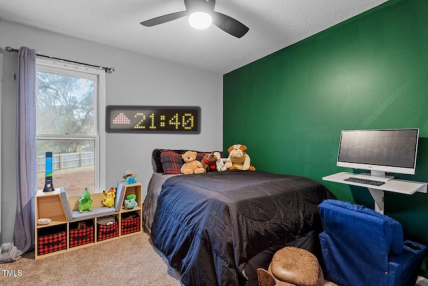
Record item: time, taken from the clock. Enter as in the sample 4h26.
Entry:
21h40
